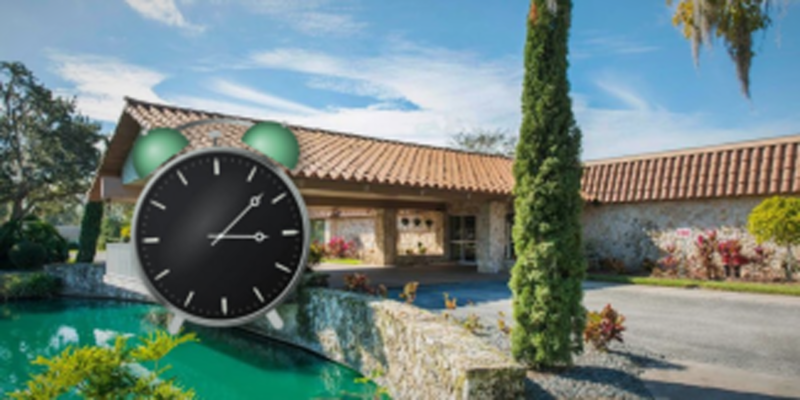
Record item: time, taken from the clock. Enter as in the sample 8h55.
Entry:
3h08
